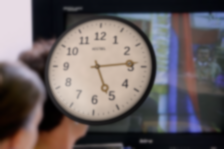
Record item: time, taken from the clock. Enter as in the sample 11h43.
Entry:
5h14
